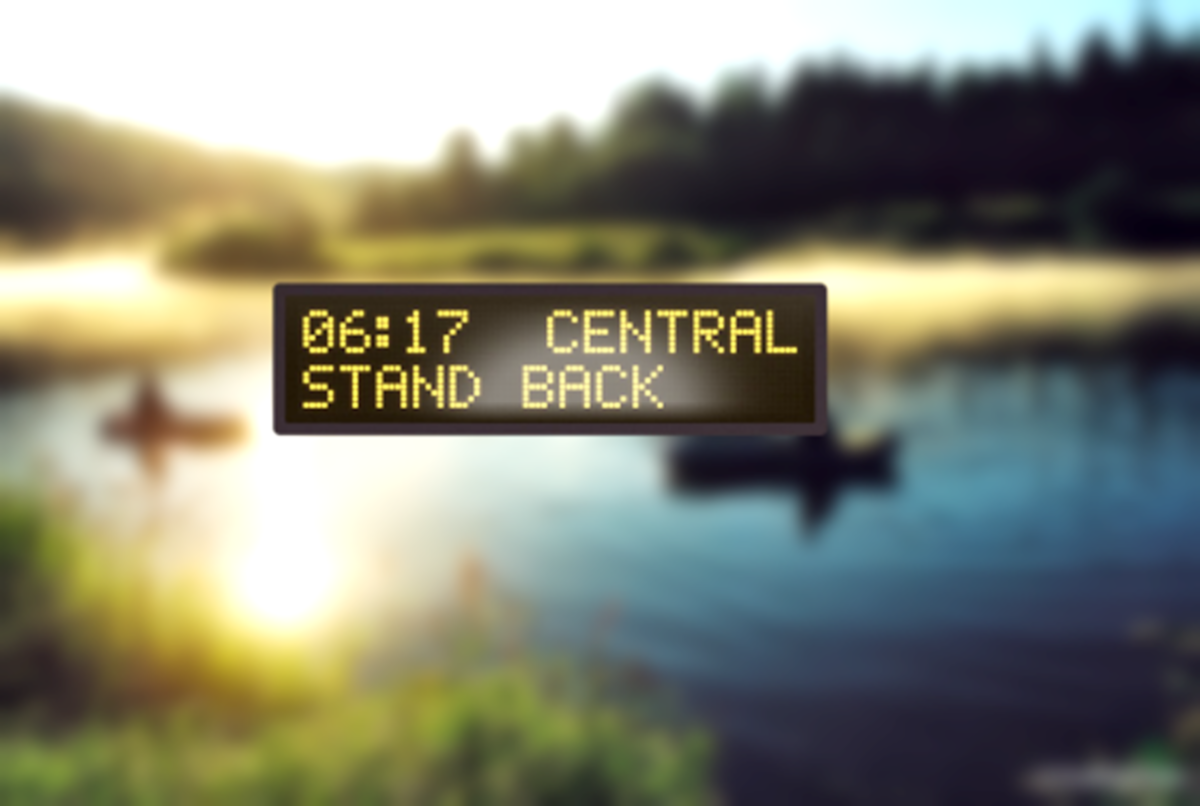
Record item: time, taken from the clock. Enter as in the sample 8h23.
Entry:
6h17
